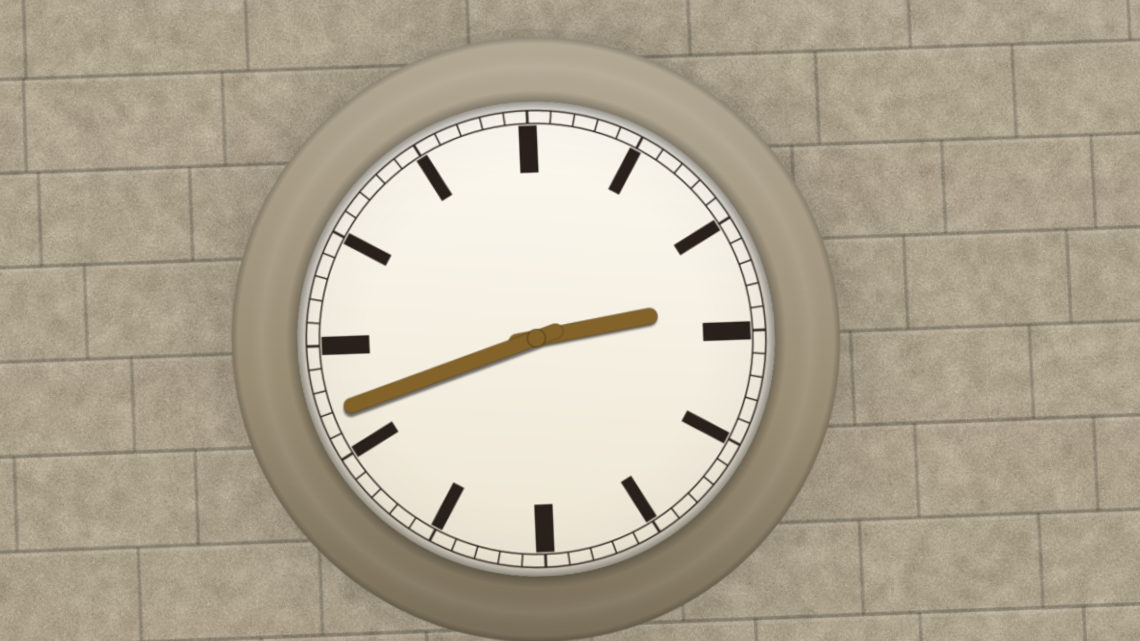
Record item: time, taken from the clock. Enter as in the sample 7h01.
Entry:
2h42
